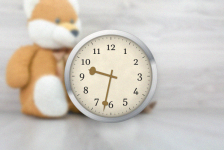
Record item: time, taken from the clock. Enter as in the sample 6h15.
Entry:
9h32
